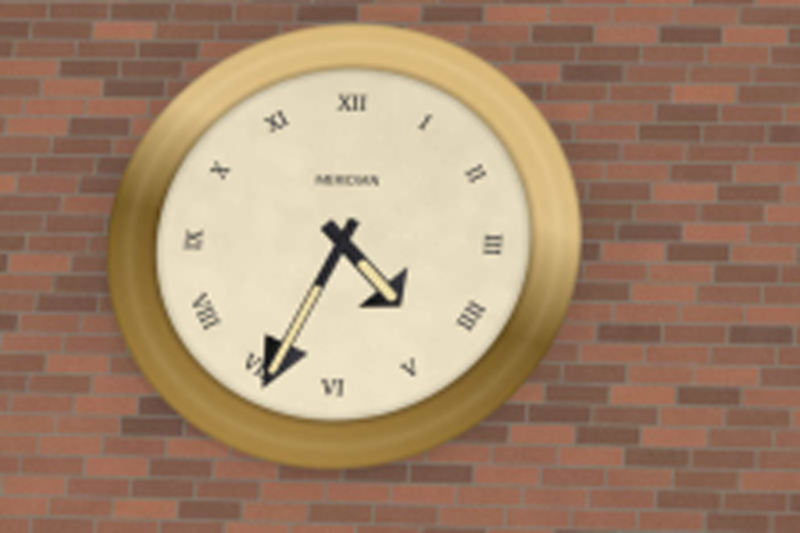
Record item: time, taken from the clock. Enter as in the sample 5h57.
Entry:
4h34
